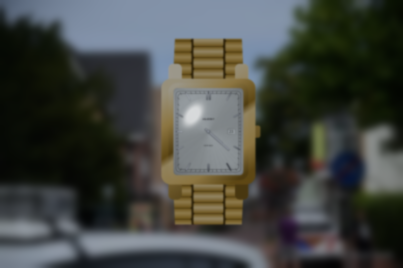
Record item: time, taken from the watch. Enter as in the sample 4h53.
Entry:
4h22
